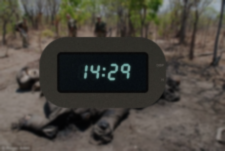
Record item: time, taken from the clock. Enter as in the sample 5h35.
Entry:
14h29
